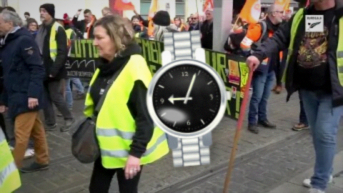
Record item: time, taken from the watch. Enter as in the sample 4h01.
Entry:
9h04
